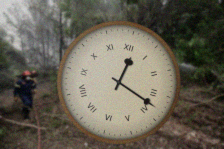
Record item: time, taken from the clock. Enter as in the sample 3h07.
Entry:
12h18
